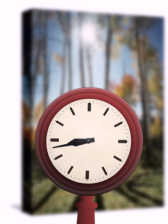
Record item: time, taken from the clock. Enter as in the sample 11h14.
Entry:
8h43
